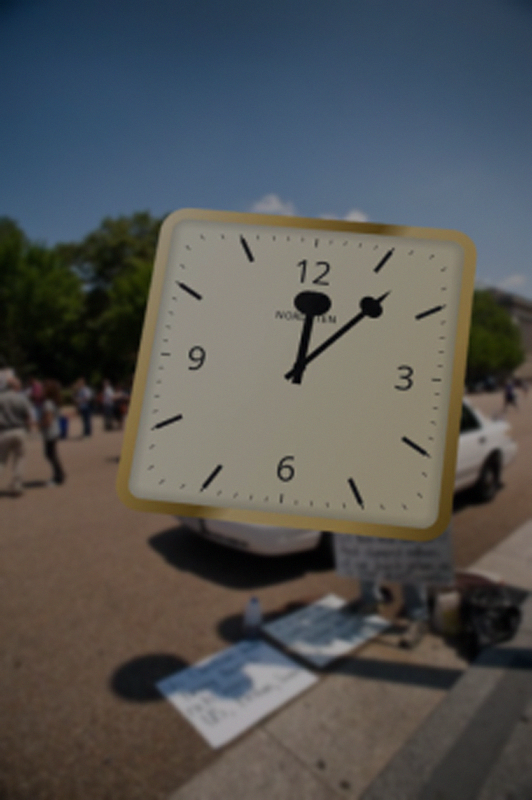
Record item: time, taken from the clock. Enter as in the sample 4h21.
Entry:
12h07
